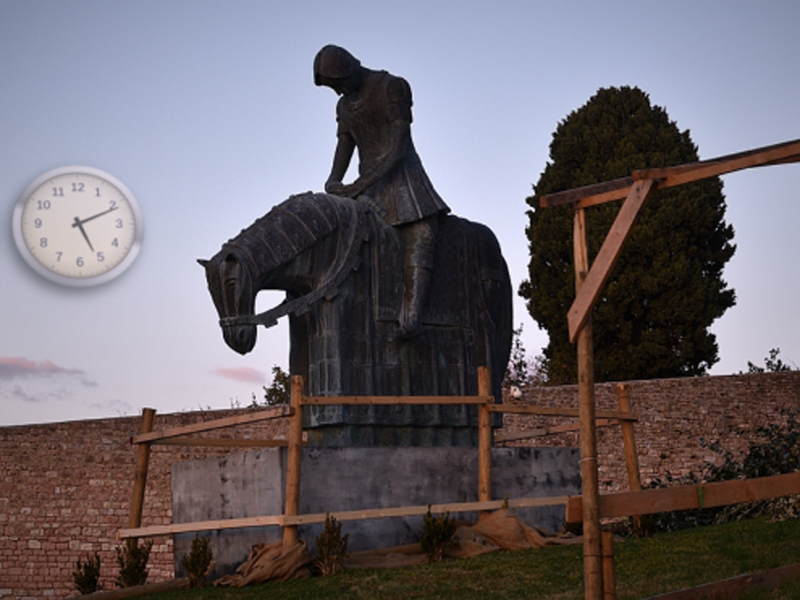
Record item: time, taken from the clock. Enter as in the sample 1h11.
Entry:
5h11
